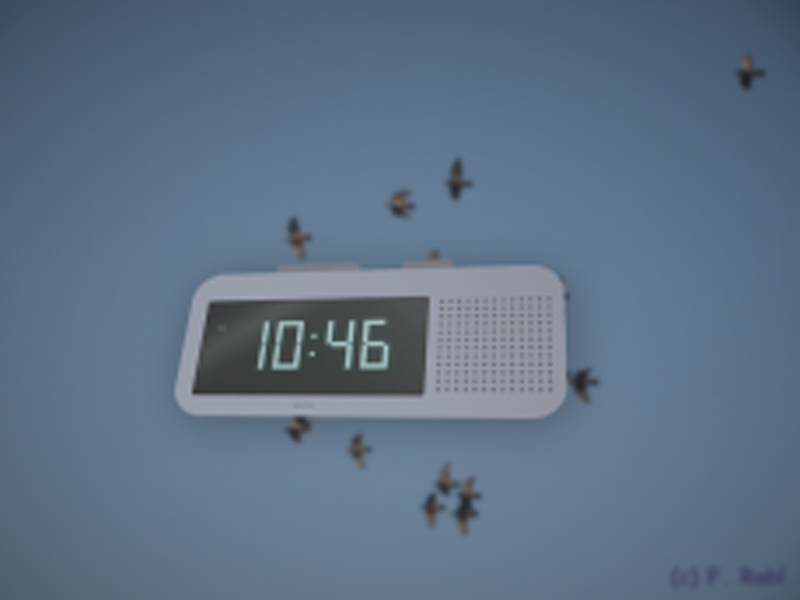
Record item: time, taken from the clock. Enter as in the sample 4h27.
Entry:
10h46
